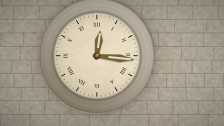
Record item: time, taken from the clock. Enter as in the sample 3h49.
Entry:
12h16
